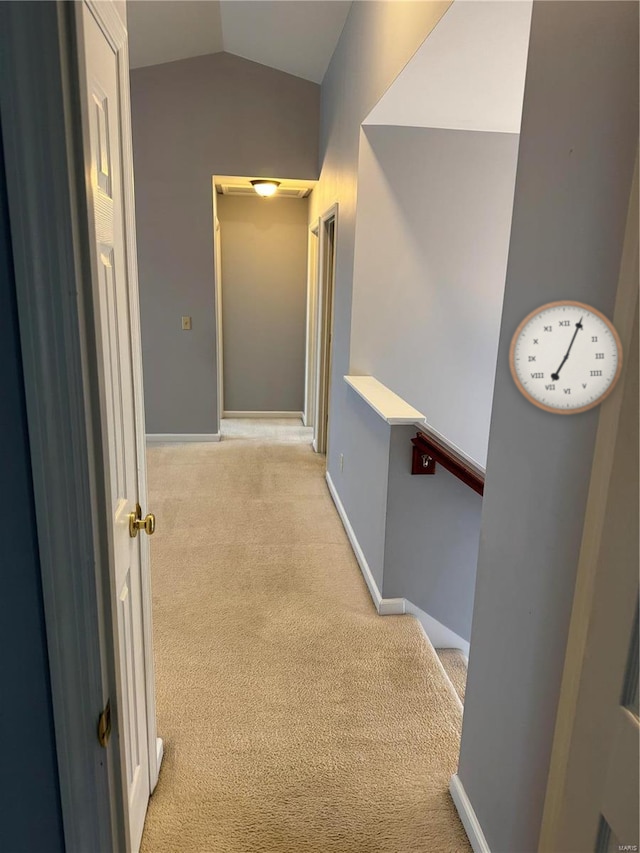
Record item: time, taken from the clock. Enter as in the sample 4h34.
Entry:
7h04
